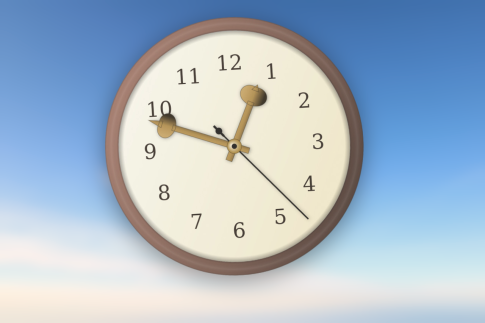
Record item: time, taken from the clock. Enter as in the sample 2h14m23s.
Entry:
12h48m23s
